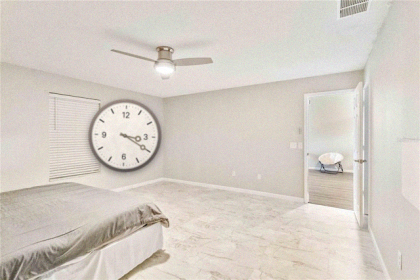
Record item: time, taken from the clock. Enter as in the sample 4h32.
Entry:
3h20
